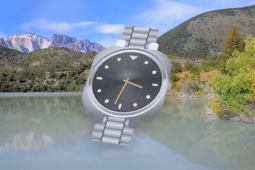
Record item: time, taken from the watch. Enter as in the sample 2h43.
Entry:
3h32
